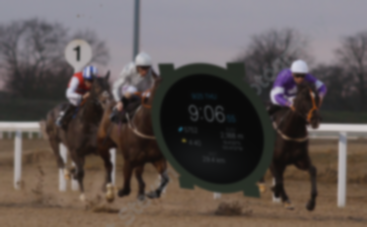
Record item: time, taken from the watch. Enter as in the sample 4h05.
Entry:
9h06
